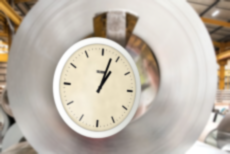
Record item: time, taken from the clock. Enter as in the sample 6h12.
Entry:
1h03
